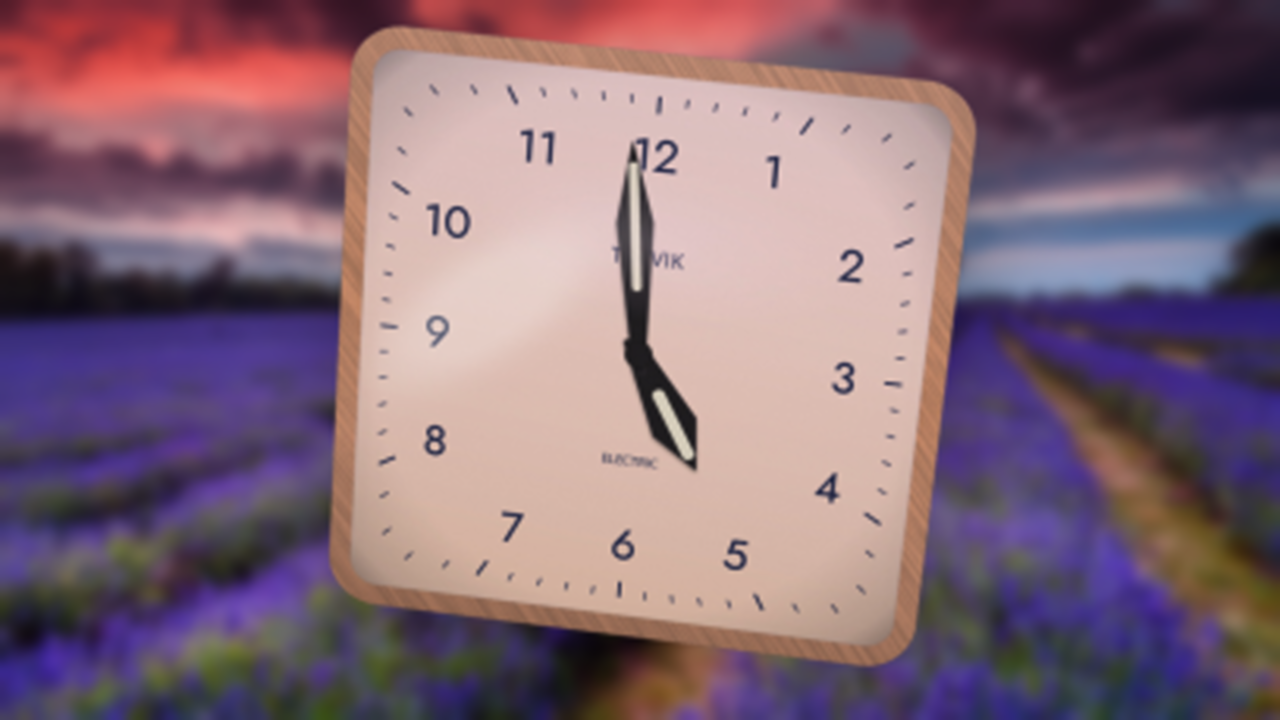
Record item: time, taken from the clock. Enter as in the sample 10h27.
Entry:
4h59
